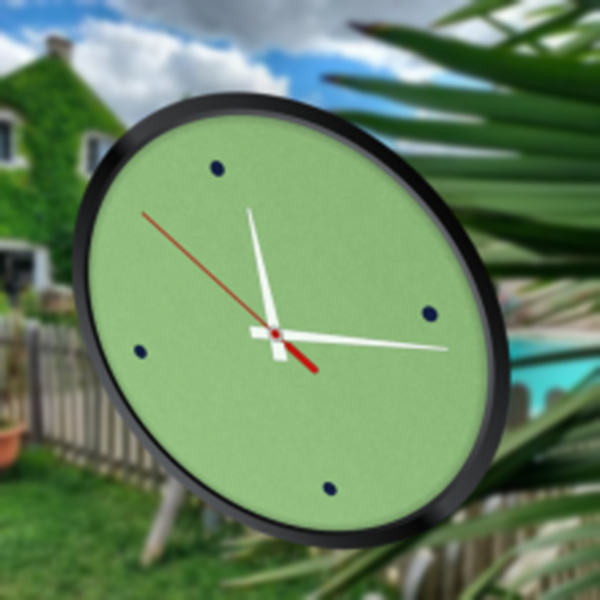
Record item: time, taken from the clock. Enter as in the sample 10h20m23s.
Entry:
12h16m54s
